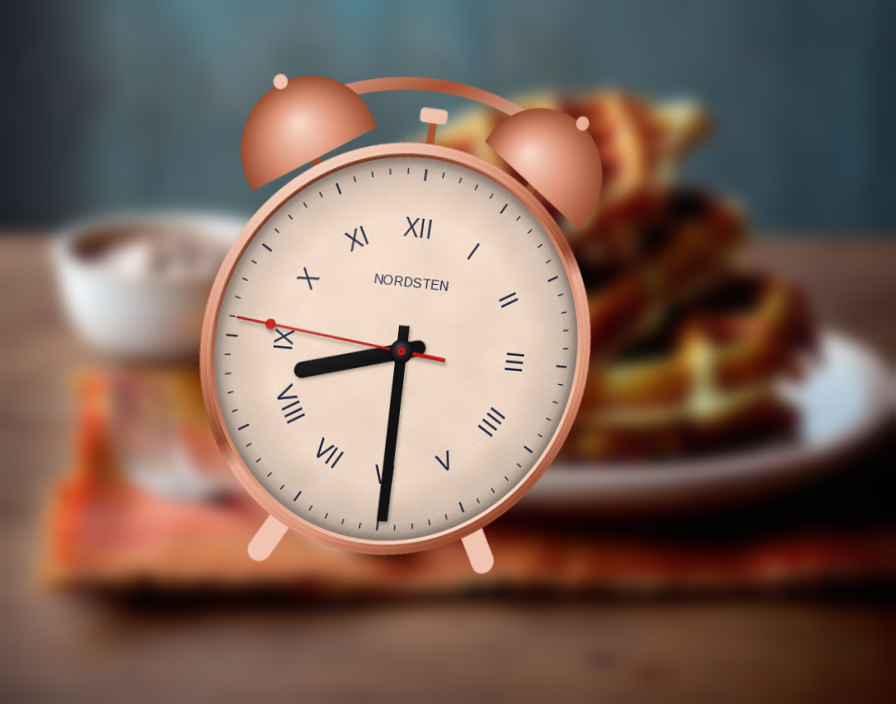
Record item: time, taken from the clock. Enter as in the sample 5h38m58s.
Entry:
8h29m46s
